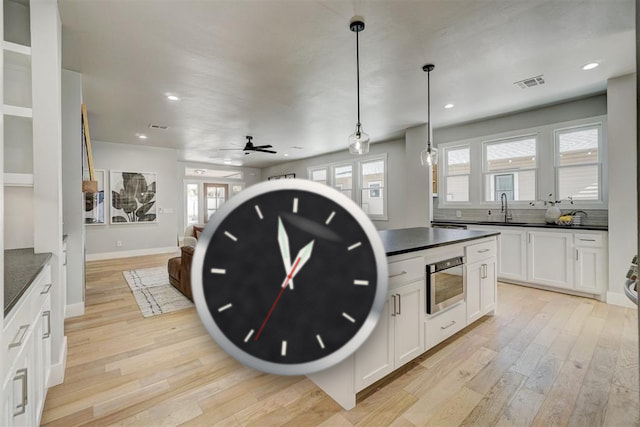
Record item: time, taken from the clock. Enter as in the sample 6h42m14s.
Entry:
12h57m34s
